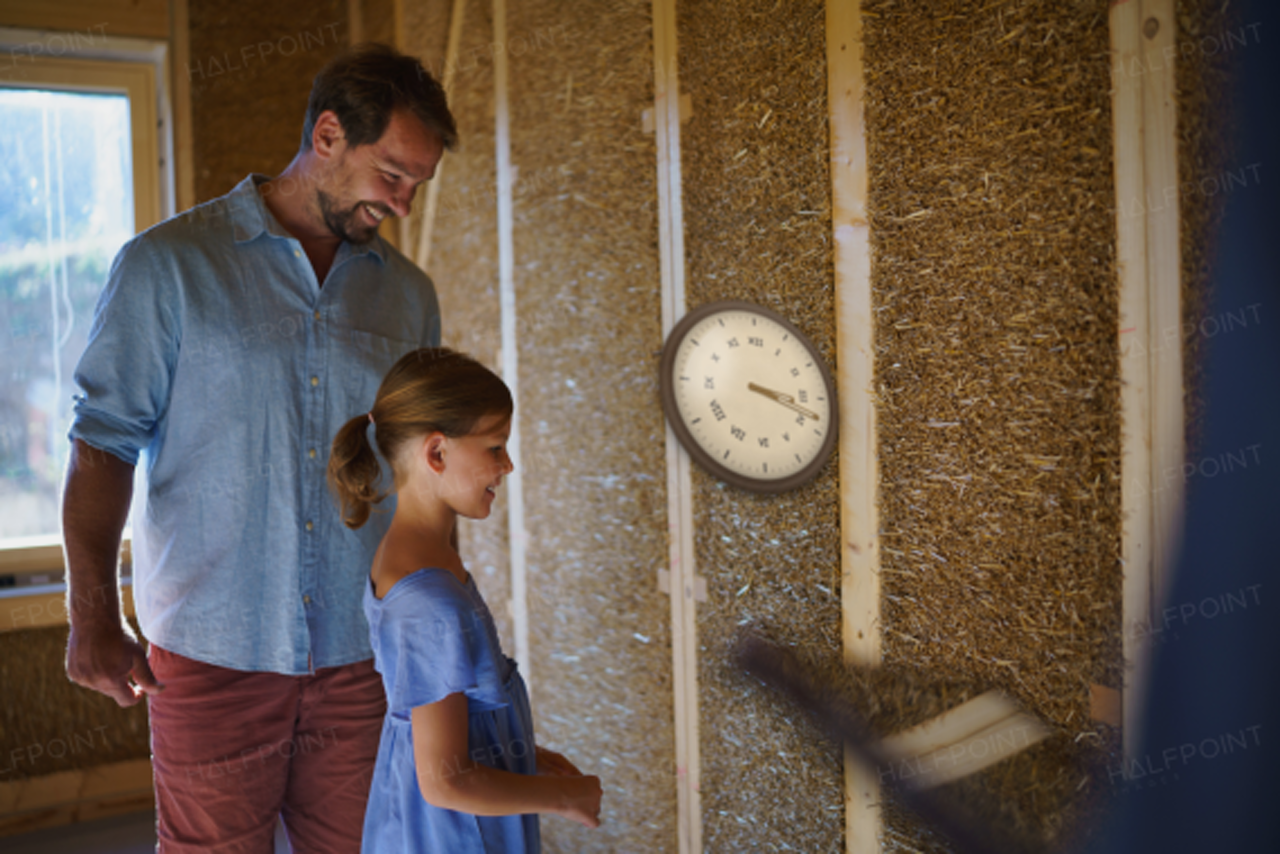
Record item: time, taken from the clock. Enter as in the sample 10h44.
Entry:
3h18
